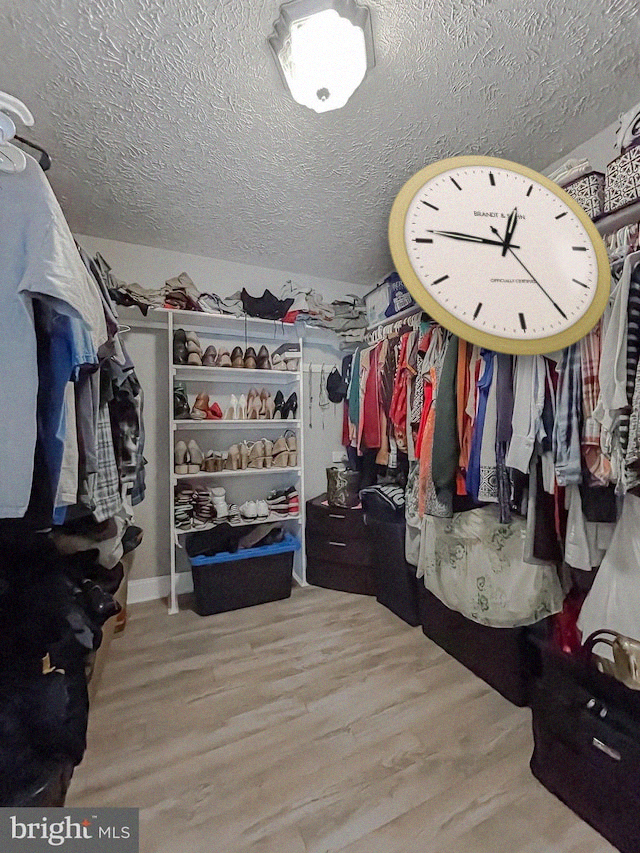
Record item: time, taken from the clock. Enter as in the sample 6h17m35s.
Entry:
12h46m25s
